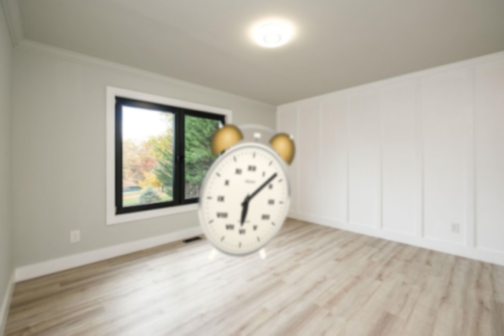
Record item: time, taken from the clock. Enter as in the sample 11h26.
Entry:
6h08
